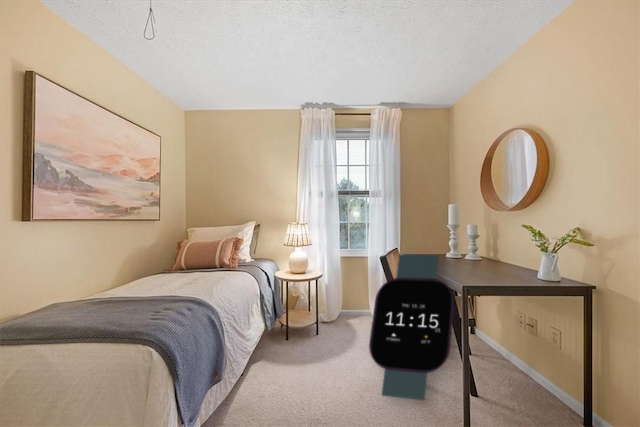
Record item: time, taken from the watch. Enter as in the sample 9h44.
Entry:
11h15
